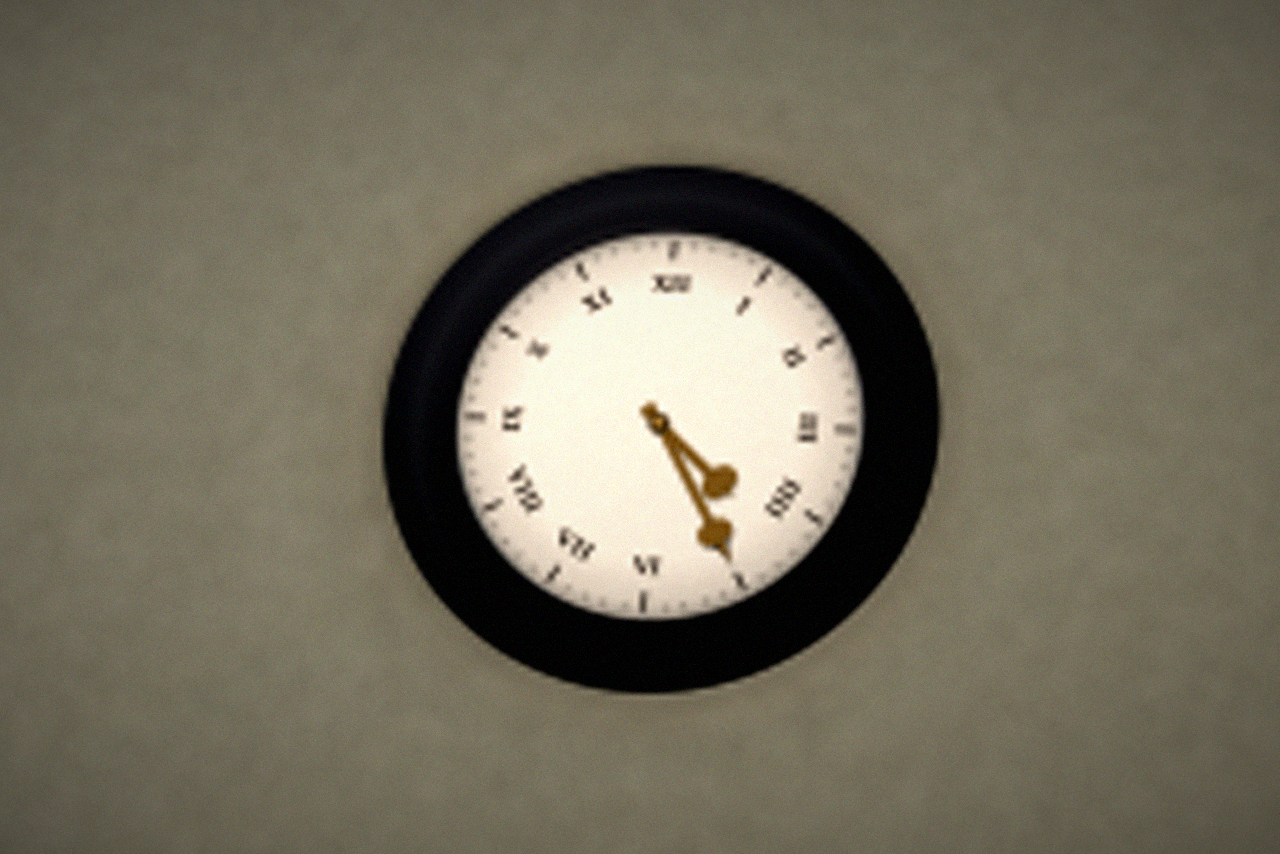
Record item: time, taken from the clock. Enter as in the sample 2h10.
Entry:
4h25
